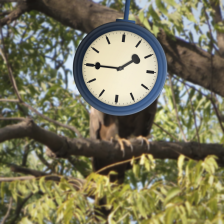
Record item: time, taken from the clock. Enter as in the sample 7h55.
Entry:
1h45
